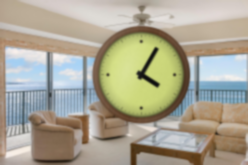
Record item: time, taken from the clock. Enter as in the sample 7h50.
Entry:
4h05
